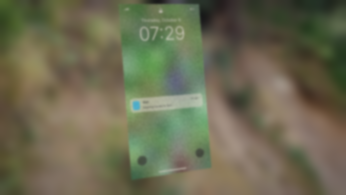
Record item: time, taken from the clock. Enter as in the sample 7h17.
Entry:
7h29
